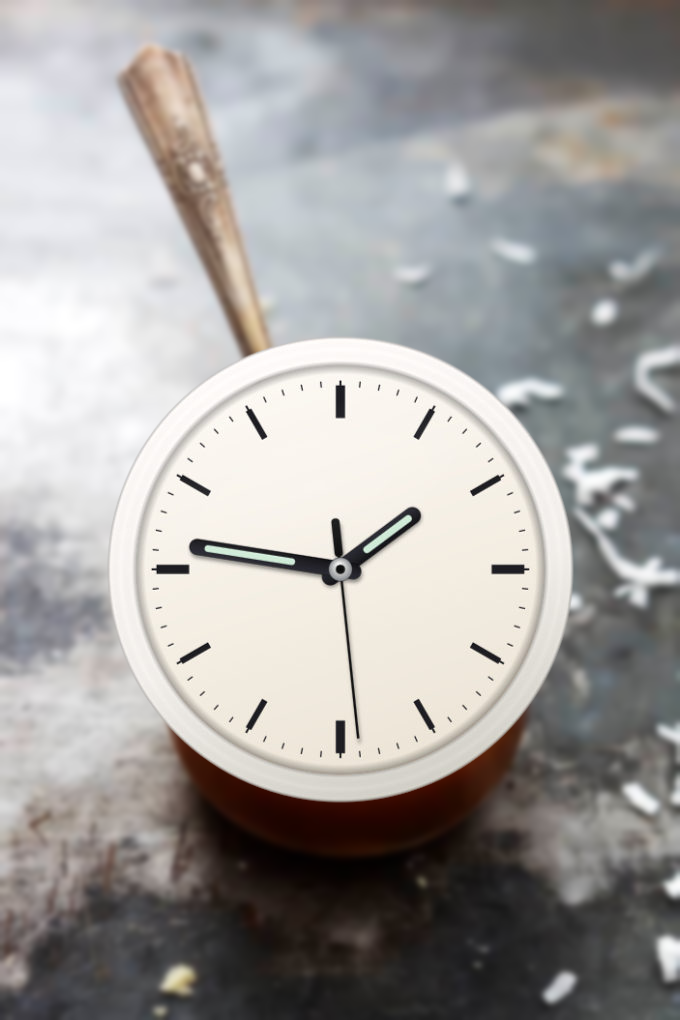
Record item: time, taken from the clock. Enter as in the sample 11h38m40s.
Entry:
1h46m29s
